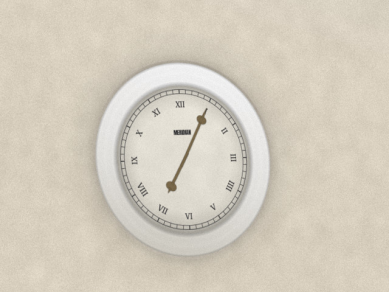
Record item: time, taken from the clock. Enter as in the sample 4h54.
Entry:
7h05
